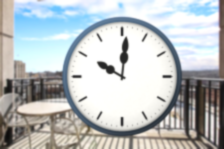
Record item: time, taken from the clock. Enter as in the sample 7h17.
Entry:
10h01
